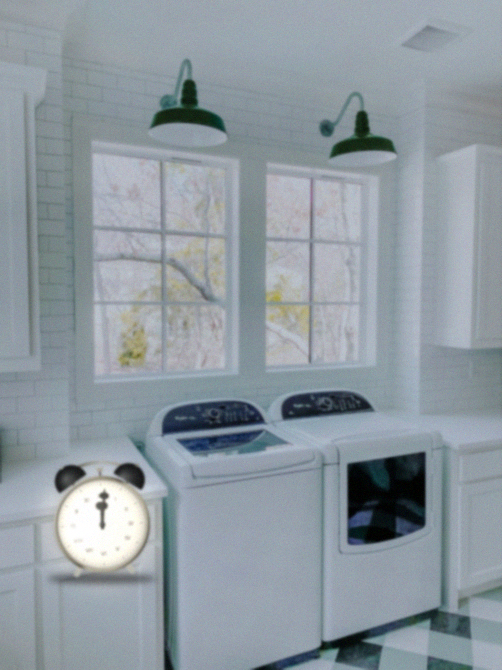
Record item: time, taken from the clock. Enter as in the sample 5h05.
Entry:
12h01
